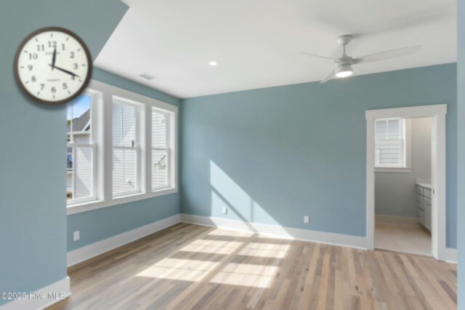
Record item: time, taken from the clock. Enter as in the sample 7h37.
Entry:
12h19
